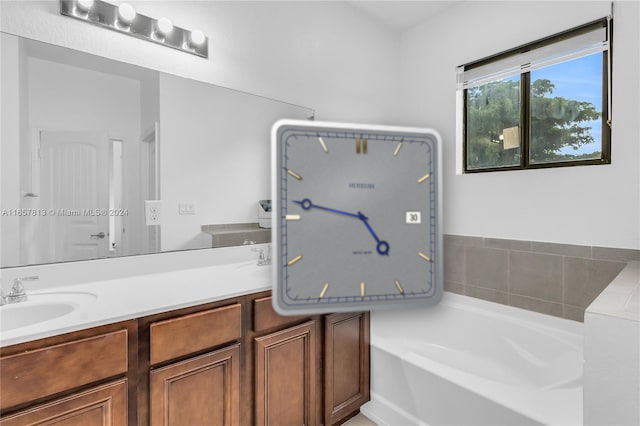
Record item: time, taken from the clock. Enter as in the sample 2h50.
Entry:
4h47
